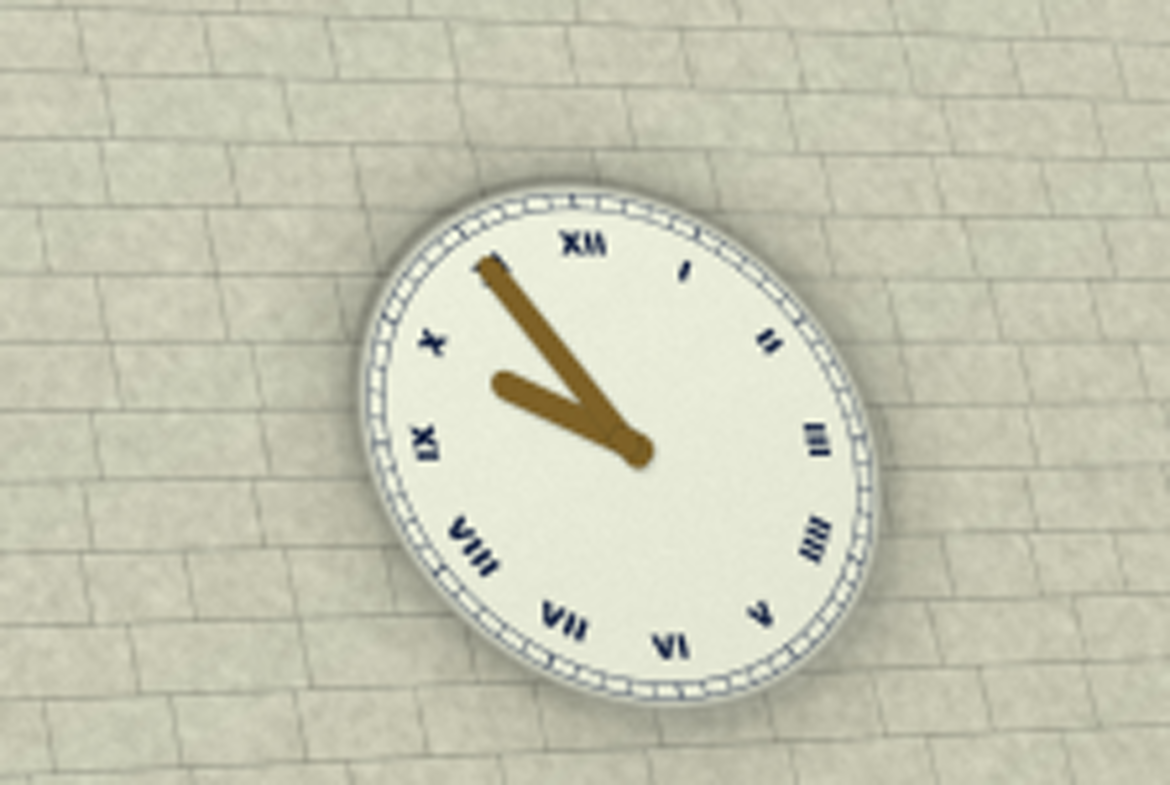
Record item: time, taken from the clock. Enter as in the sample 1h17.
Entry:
9h55
